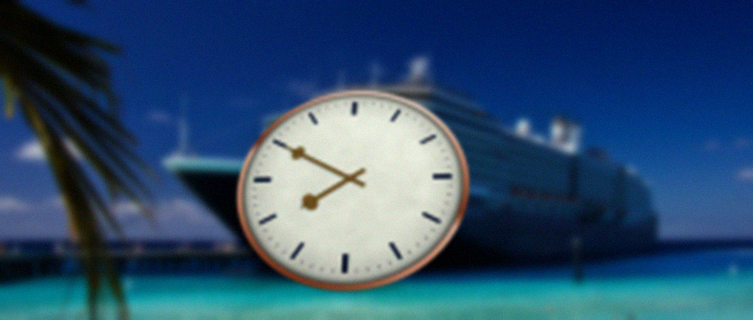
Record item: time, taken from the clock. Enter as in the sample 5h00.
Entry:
7h50
